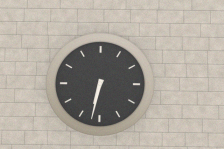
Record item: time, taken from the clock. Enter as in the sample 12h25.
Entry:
6h32
